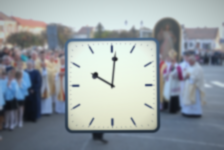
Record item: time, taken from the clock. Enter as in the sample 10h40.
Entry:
10h01
